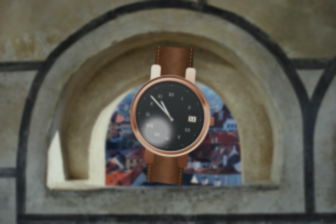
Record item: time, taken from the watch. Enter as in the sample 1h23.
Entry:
10h52
